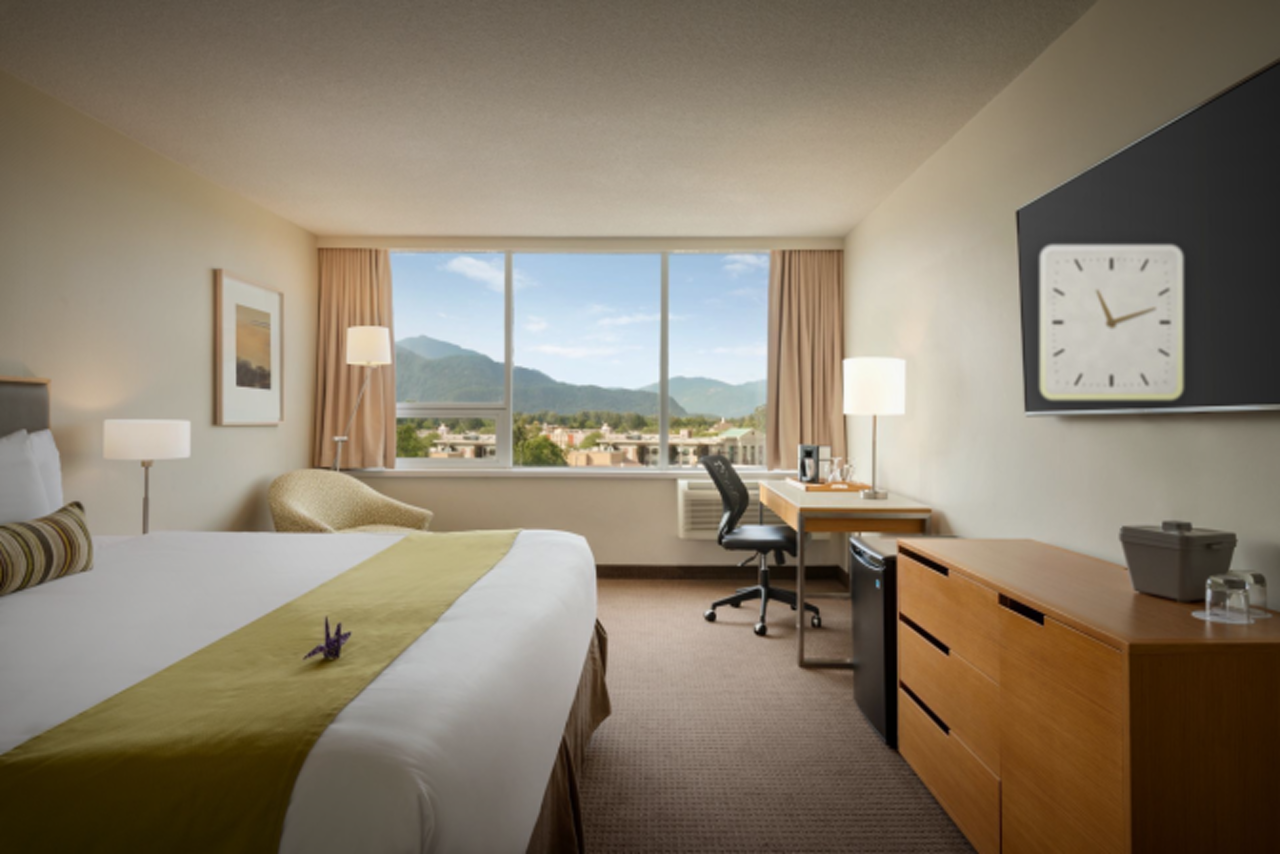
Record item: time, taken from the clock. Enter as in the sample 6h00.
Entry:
11h12
